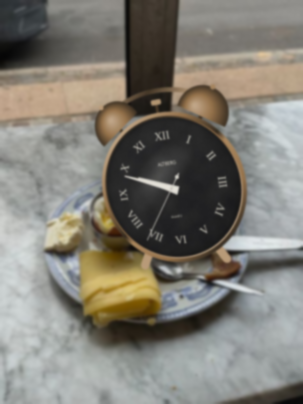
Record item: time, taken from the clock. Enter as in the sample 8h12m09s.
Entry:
9h48m36s
